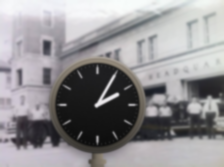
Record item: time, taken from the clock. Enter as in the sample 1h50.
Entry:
2h05
